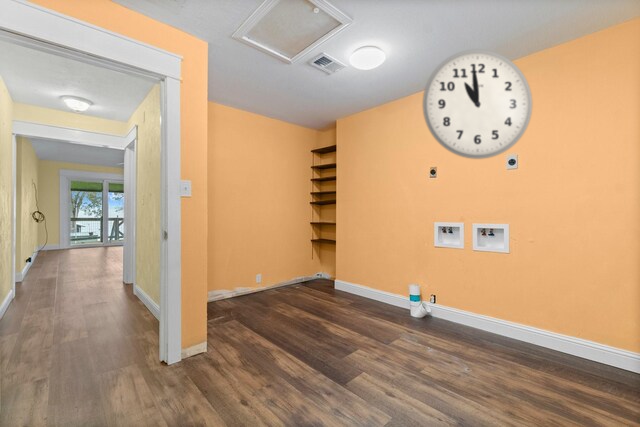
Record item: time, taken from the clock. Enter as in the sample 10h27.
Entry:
10h59
